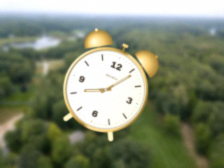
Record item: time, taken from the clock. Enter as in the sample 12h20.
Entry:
8h06
